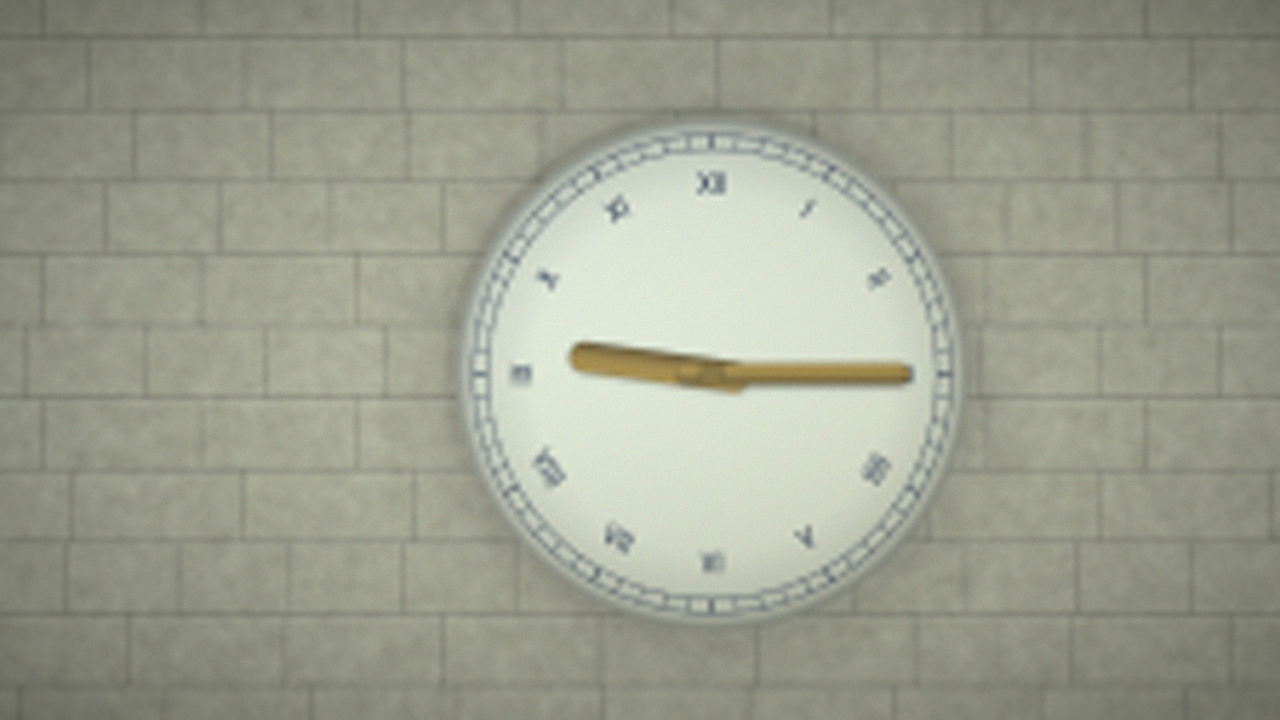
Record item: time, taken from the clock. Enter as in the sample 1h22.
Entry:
9h15
